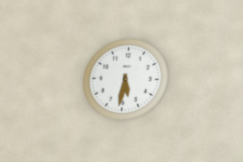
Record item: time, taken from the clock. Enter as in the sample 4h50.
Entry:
5h31
